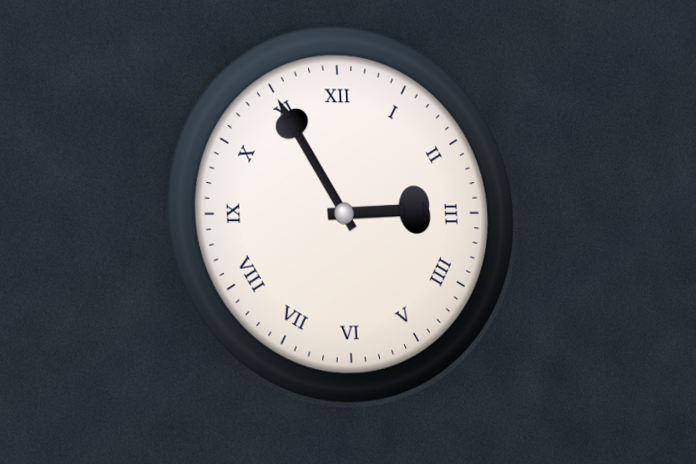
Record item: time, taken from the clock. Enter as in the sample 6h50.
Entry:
2h55
